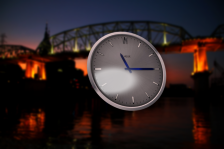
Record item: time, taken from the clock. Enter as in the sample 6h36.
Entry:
11h15
